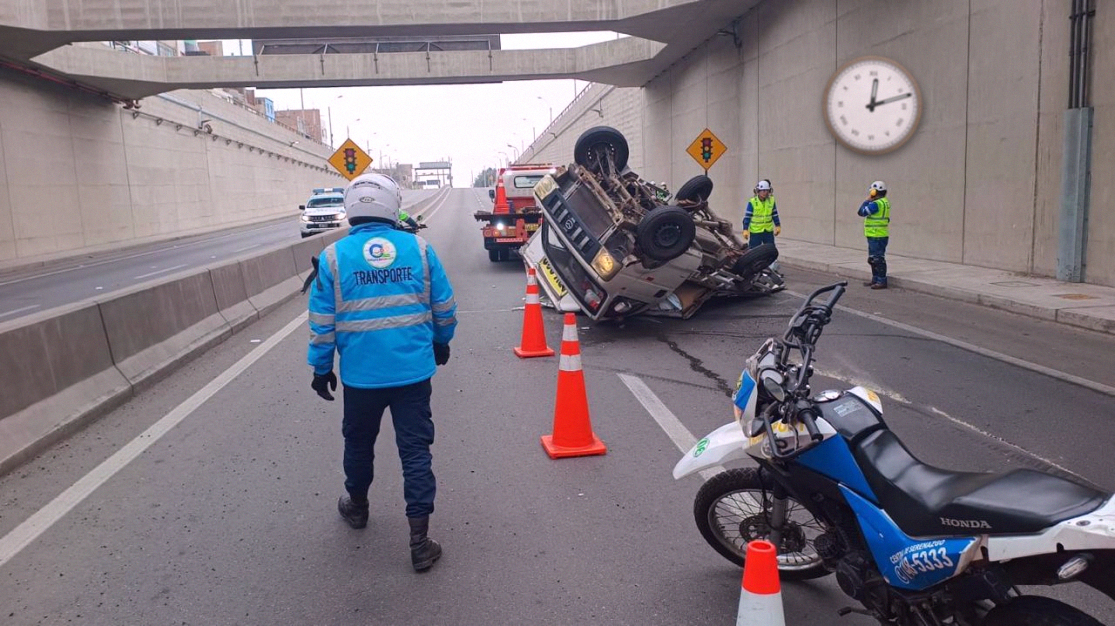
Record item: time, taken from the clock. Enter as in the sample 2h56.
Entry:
12h12
